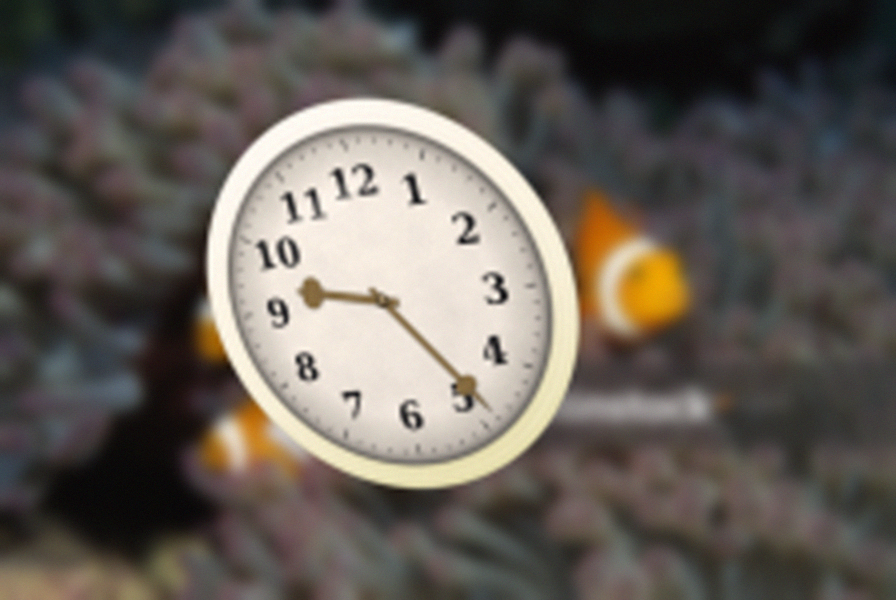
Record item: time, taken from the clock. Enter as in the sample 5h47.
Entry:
9h24
